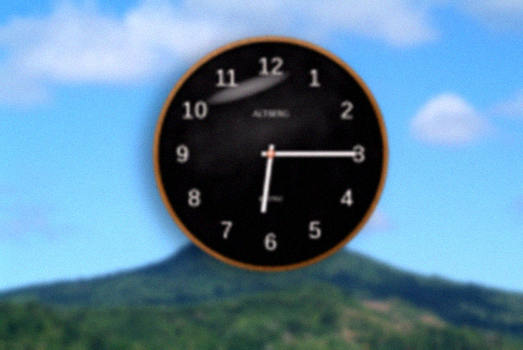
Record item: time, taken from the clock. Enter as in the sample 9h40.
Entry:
6h15
